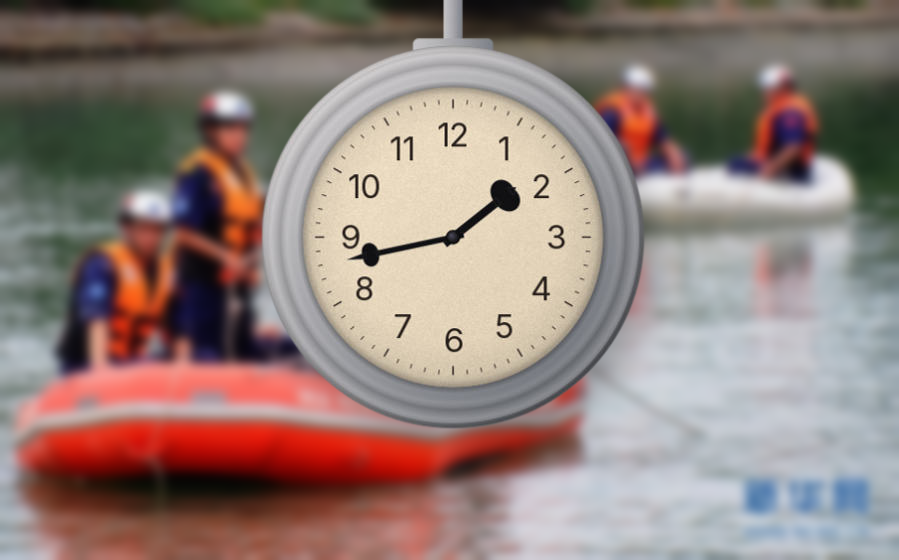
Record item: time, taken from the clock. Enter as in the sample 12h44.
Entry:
1h43
